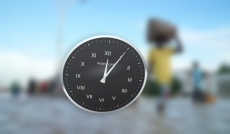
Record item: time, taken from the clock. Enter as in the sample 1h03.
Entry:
12h05
